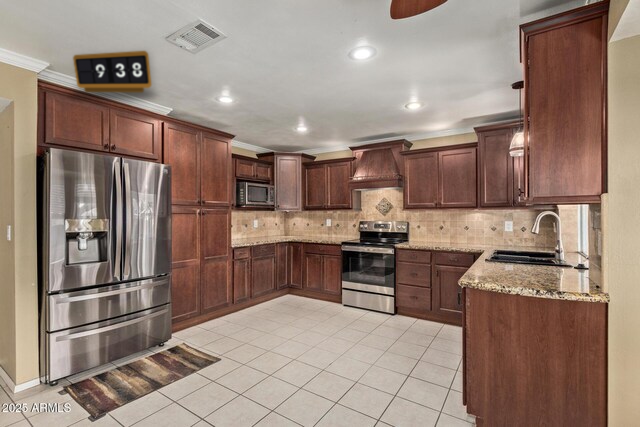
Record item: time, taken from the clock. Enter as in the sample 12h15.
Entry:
9h38
